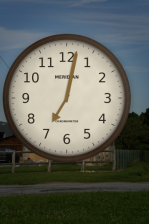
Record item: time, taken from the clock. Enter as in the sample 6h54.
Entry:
7h02
